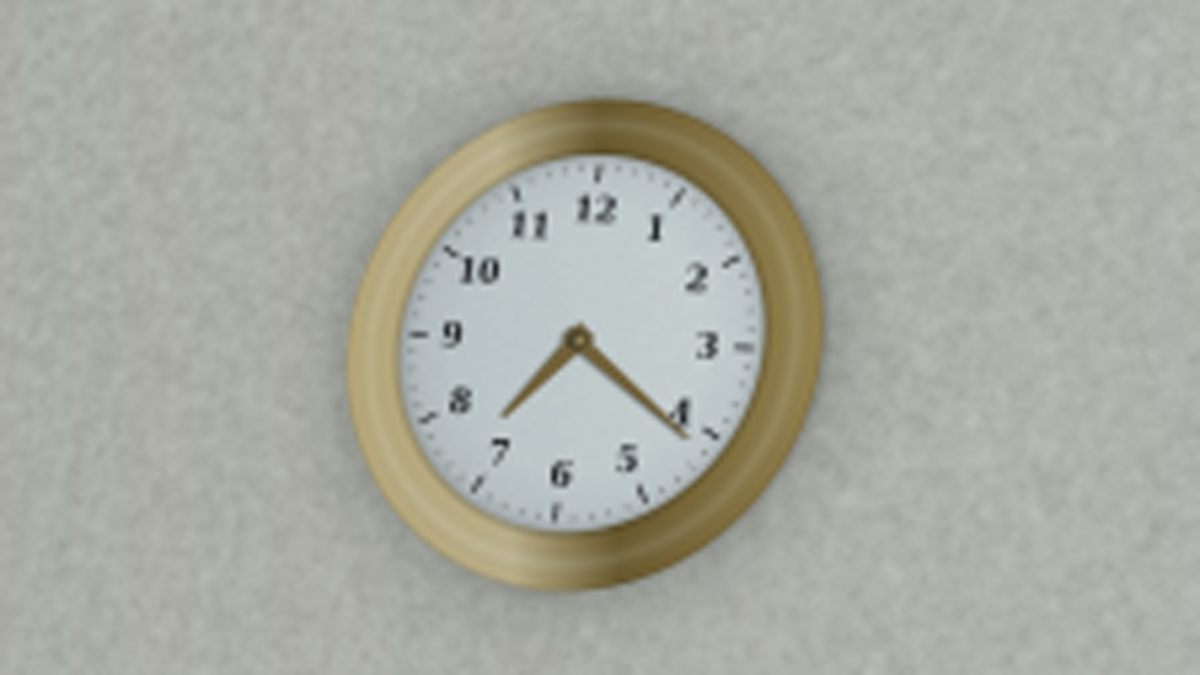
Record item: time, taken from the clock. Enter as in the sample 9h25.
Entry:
7h21
